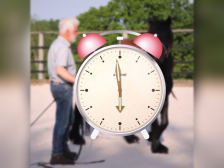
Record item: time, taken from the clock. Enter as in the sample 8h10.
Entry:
5h59
